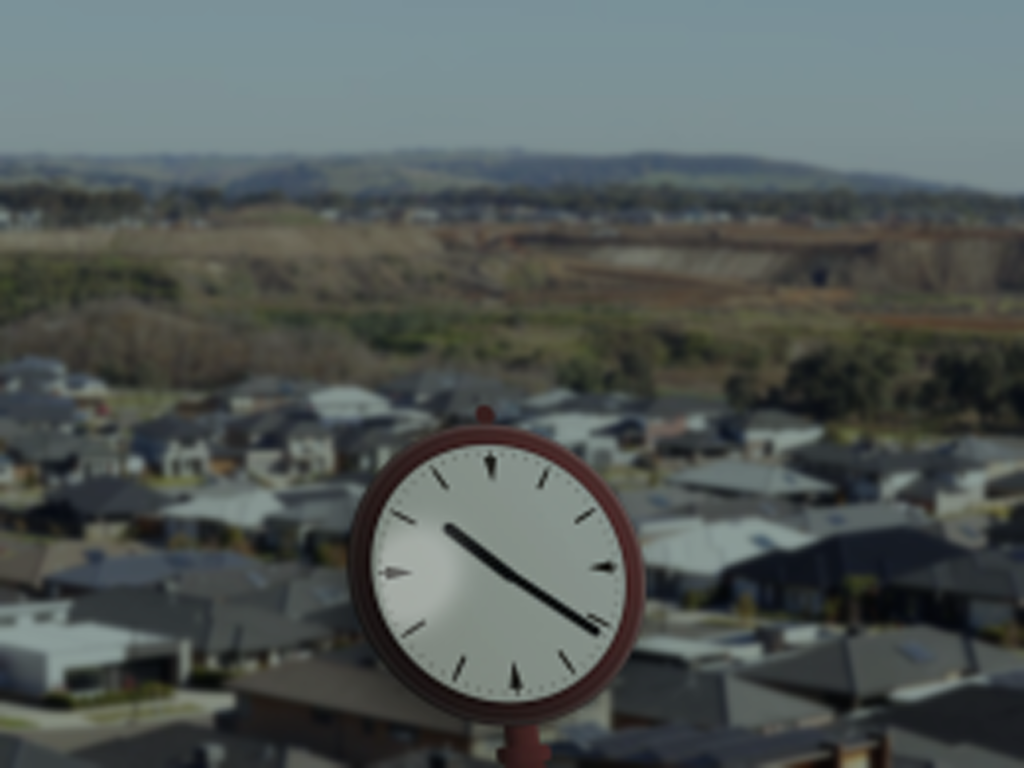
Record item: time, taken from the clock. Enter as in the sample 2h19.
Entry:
10h21
